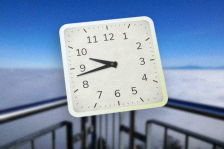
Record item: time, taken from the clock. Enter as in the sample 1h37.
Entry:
9h43
